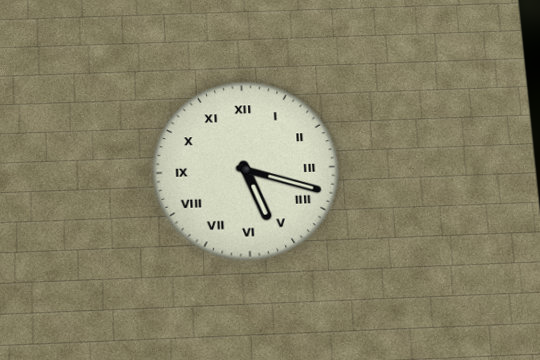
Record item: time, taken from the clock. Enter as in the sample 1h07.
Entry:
5h18
